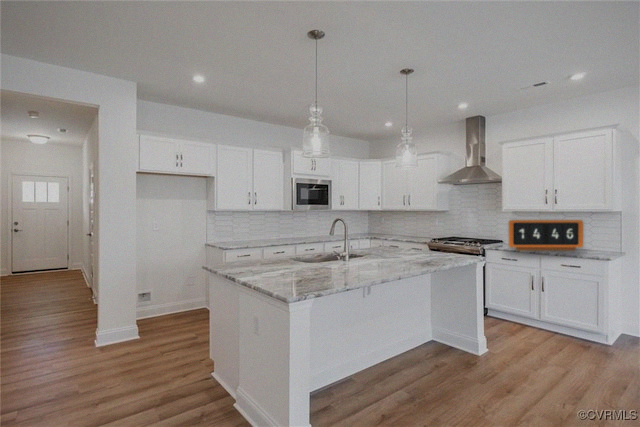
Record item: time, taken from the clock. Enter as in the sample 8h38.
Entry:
14h46
